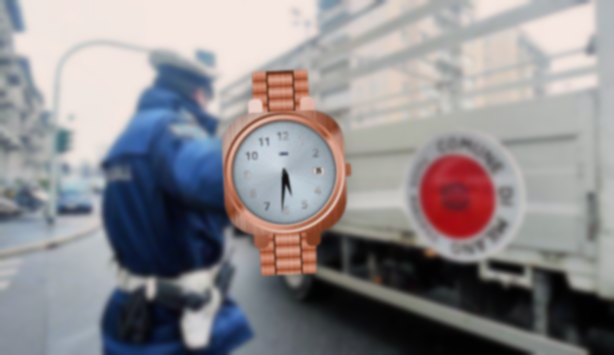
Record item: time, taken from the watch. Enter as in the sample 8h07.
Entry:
5h31
